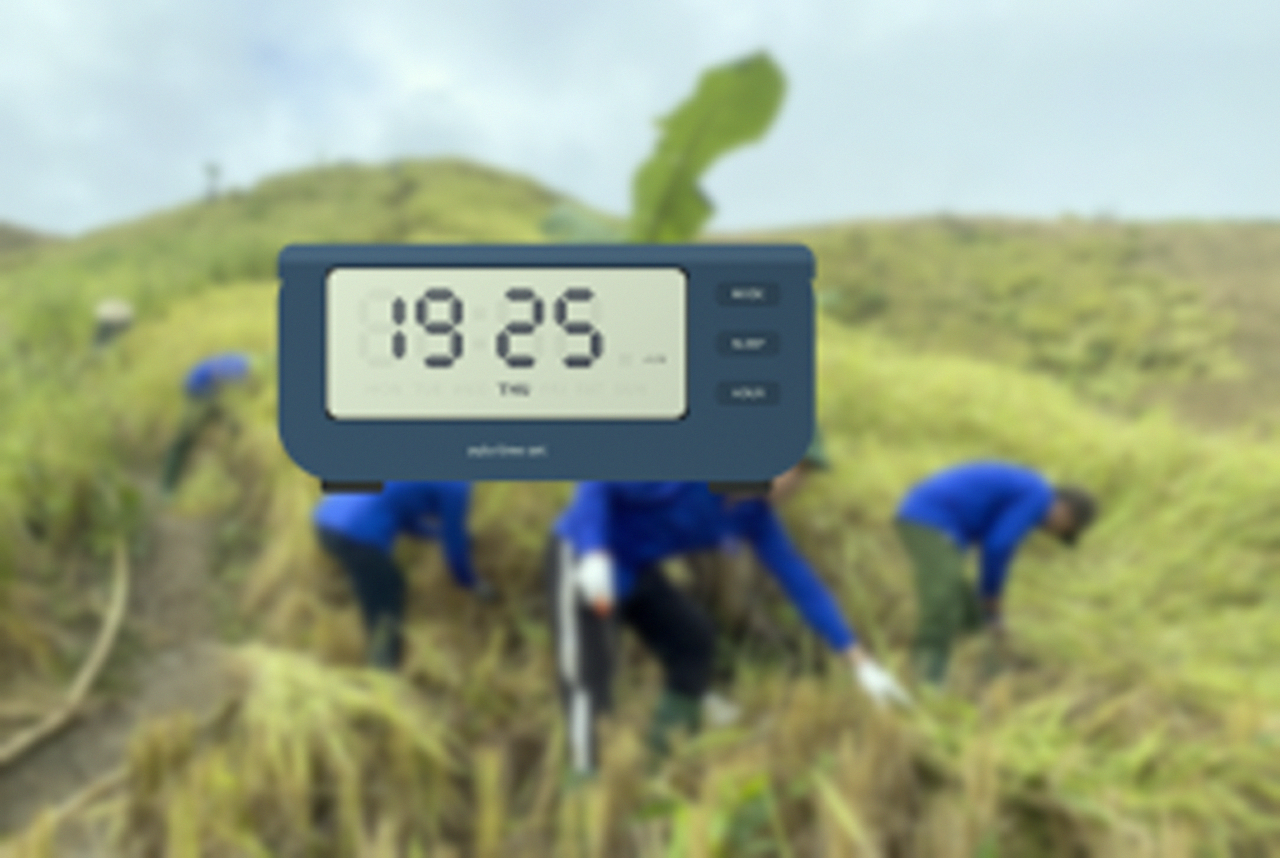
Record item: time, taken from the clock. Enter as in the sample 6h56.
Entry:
19h25
